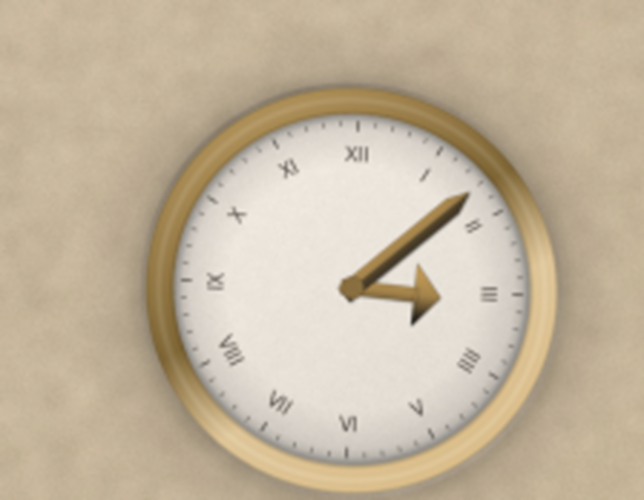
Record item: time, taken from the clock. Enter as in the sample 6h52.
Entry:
3h08
